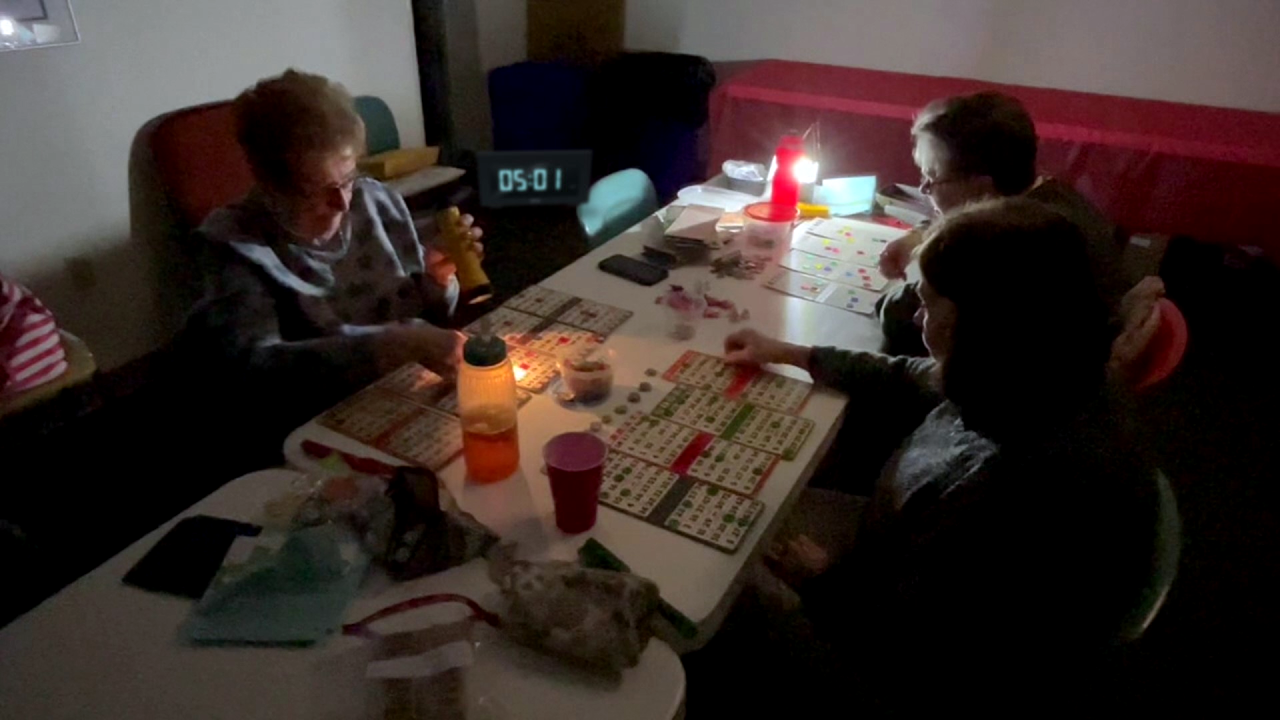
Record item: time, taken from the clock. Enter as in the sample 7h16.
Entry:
5h01
